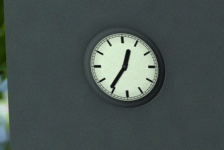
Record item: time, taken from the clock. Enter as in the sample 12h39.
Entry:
12h36
